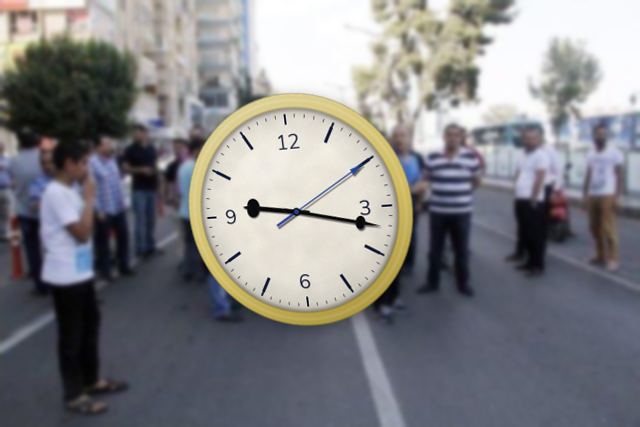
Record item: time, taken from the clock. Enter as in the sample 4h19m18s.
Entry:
9h17m10s
